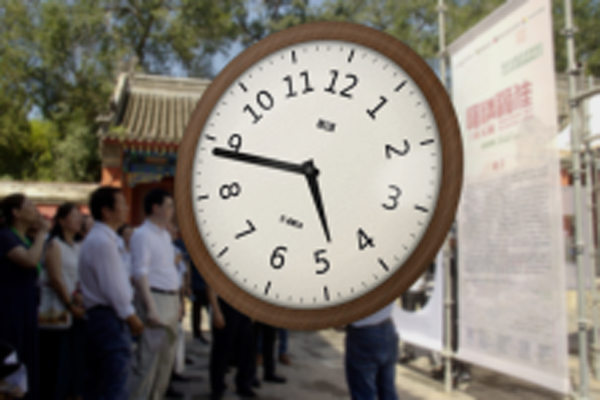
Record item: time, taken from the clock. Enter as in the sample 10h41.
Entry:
4h44
